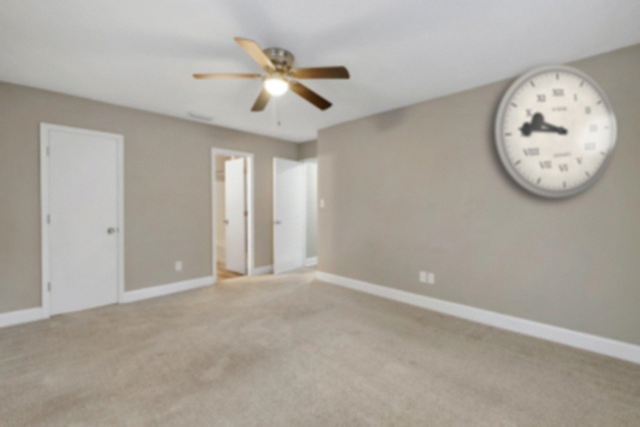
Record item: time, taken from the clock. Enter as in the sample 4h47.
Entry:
9h46
